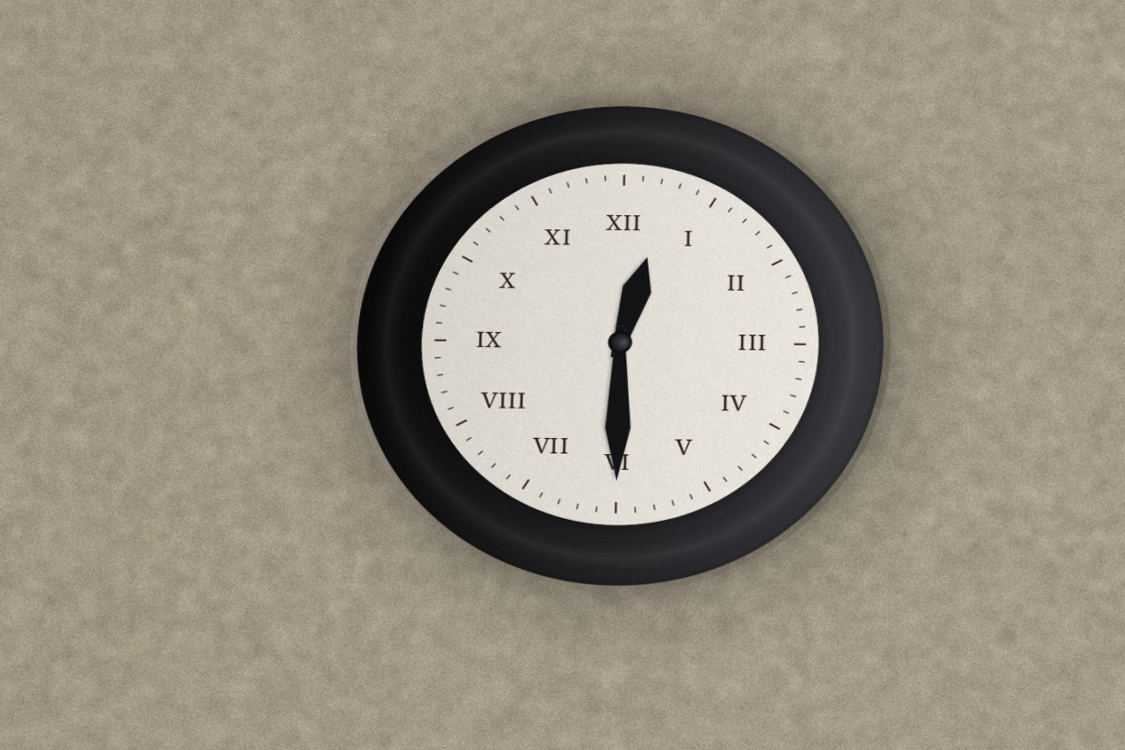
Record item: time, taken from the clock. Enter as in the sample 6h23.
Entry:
12h30
